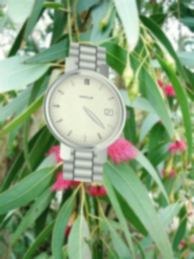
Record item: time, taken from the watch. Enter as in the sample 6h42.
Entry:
4h22
